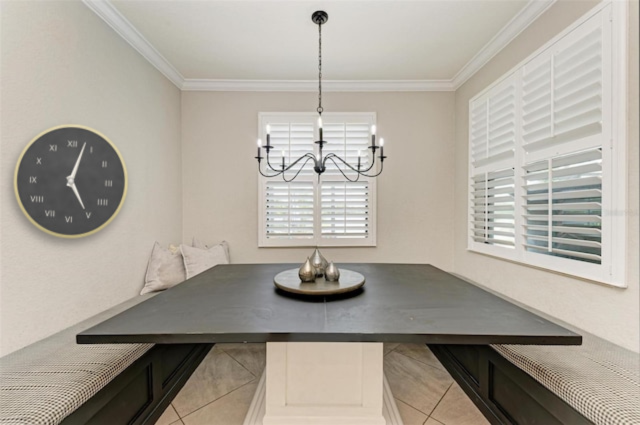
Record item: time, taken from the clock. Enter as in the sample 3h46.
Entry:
5h03
